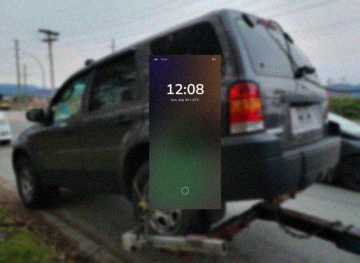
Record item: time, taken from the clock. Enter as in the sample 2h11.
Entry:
12h08
